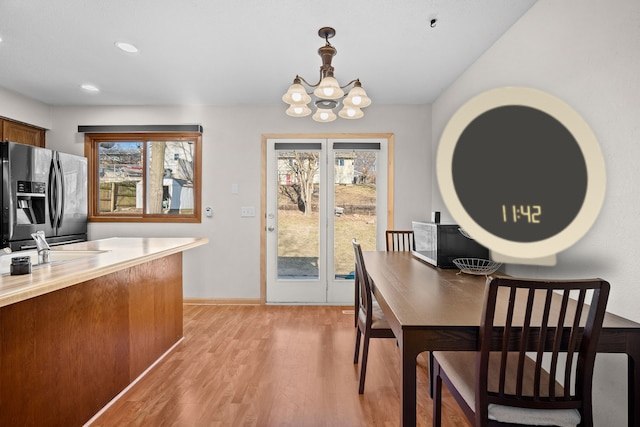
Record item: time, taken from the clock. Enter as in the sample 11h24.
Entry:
11h42
